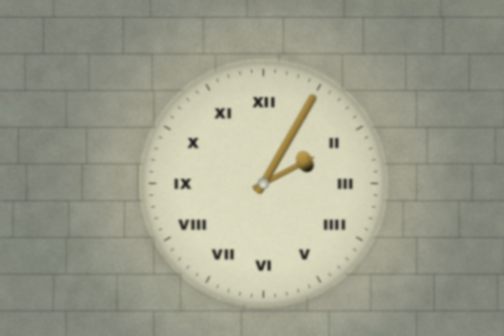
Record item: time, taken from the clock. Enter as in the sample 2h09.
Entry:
2h05
